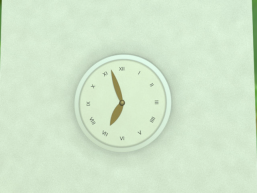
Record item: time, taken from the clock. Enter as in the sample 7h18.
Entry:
6h57
